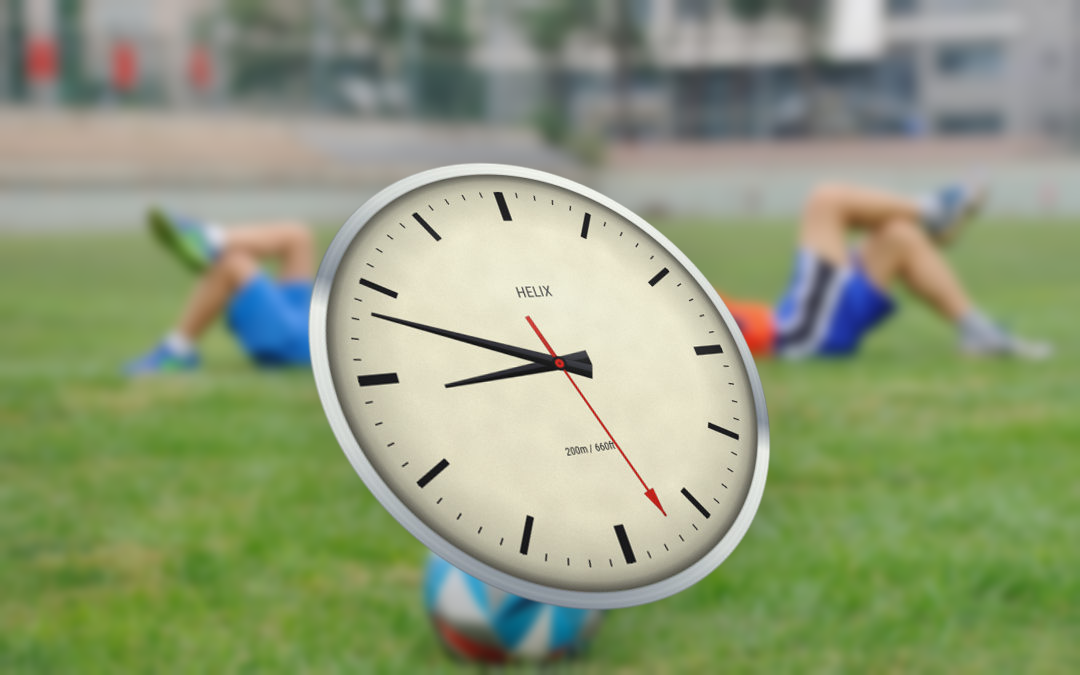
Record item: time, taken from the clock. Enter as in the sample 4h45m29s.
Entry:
8h48m27s
